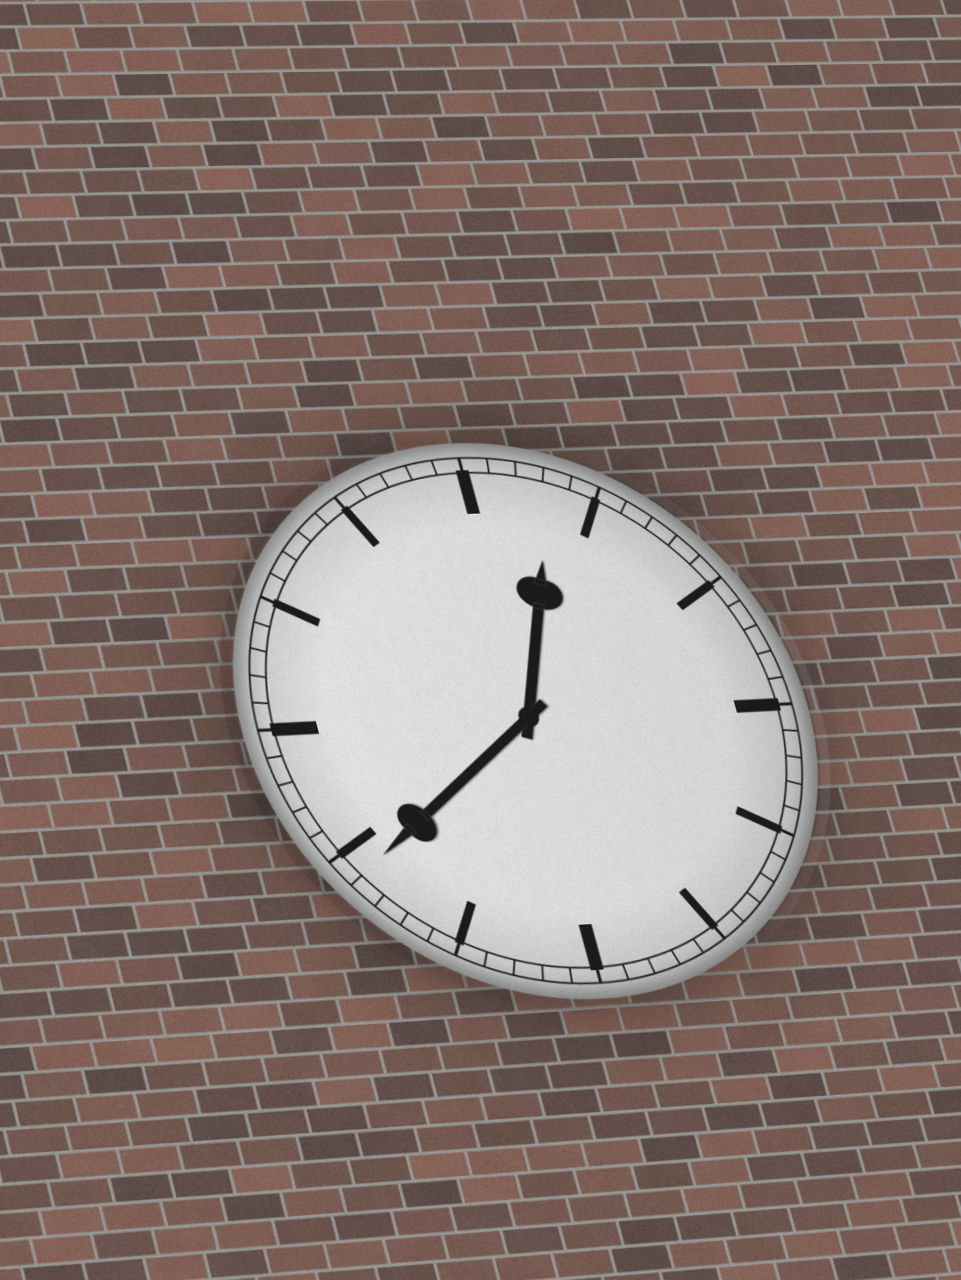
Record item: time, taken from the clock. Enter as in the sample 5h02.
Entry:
12h39
